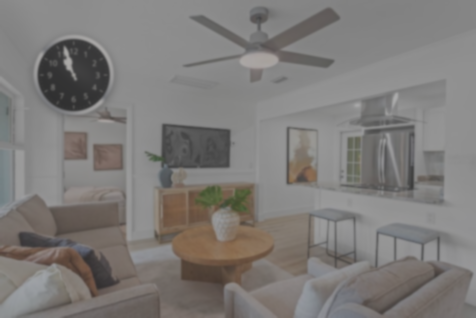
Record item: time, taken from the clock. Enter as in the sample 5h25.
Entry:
10h57
